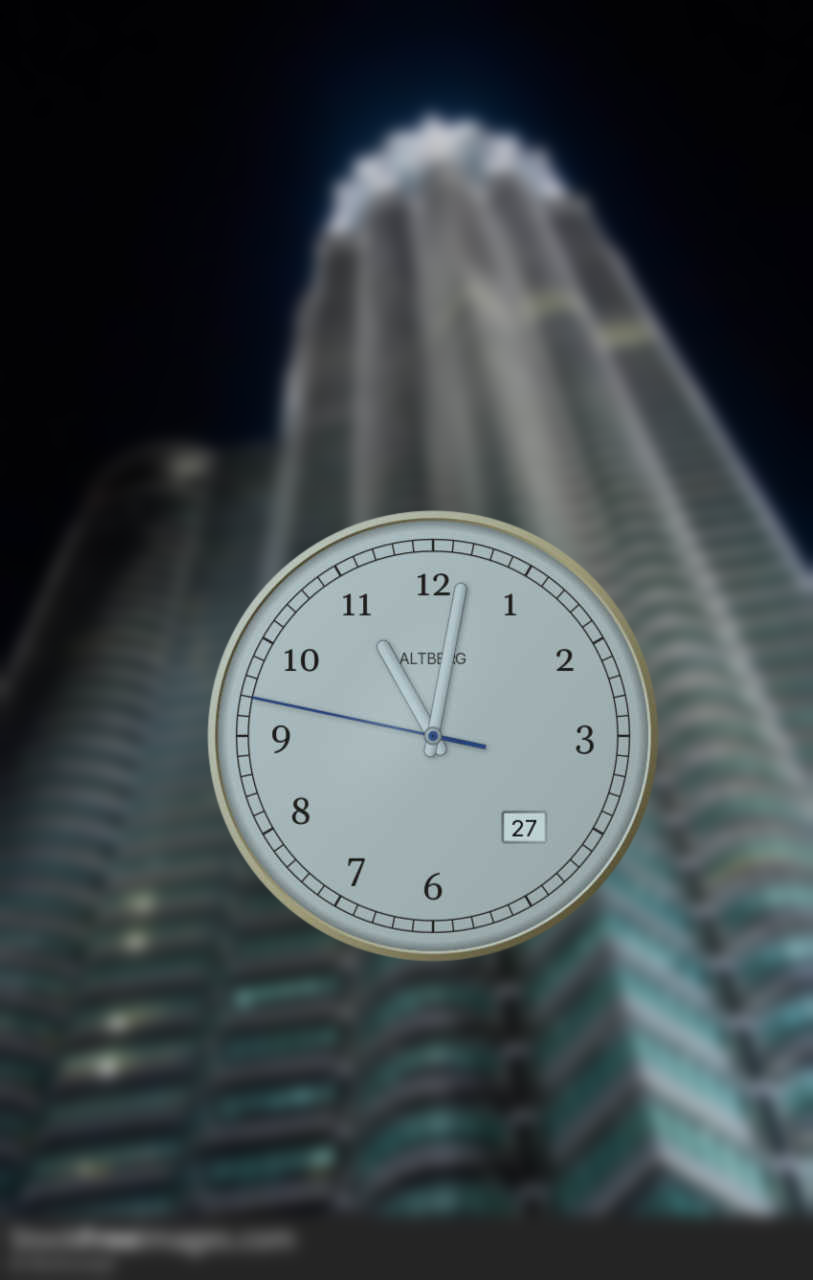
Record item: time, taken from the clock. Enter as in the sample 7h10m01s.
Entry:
11h01m47s
